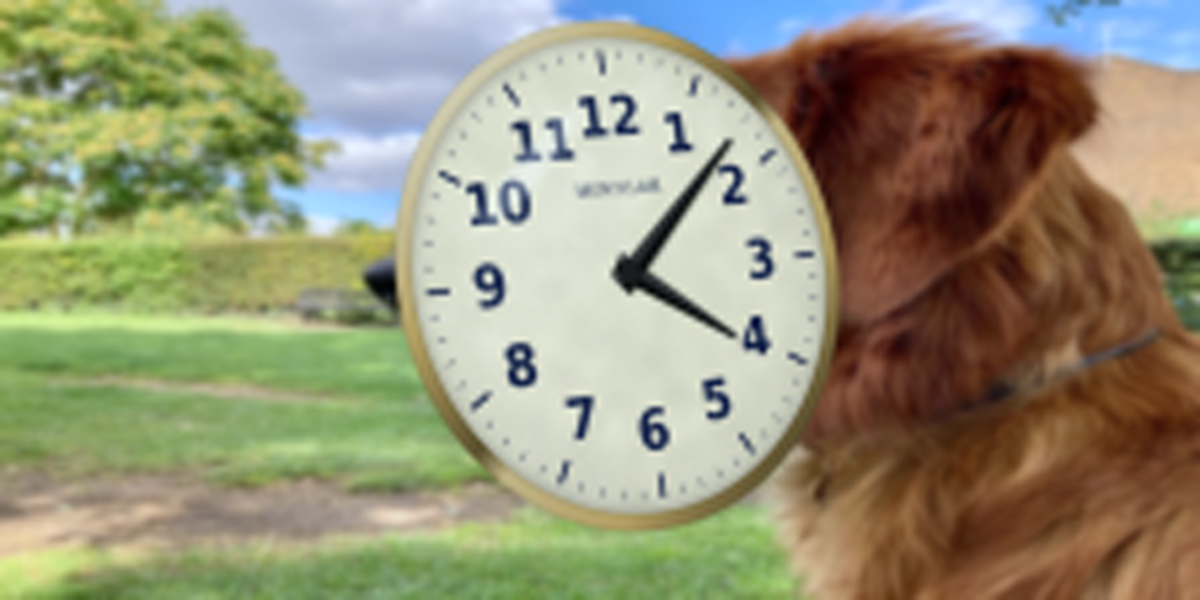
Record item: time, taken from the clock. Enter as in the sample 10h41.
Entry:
4h08
